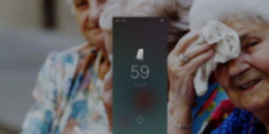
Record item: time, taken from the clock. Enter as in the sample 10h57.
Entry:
4h59
